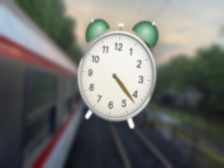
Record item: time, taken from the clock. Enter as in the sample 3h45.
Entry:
4h22
